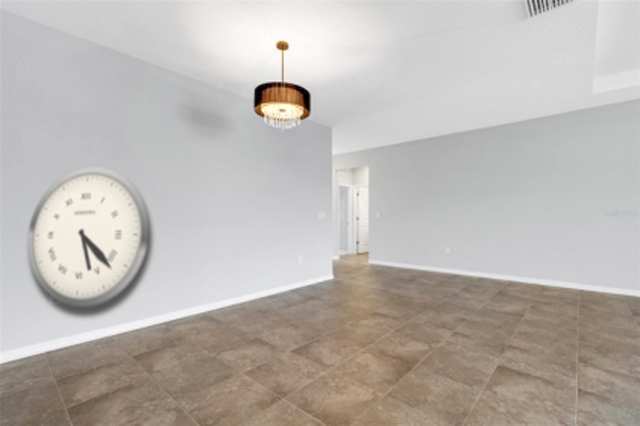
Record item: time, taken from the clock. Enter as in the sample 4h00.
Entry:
5h22
